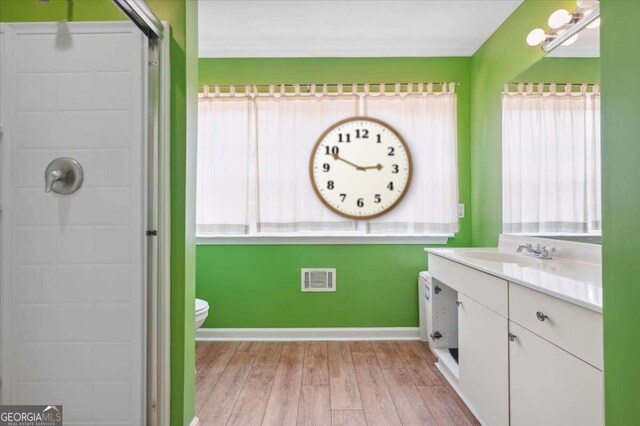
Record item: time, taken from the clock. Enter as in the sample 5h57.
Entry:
2h49
